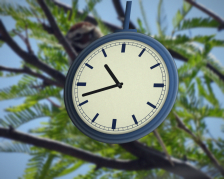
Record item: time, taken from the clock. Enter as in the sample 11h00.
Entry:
10h42
